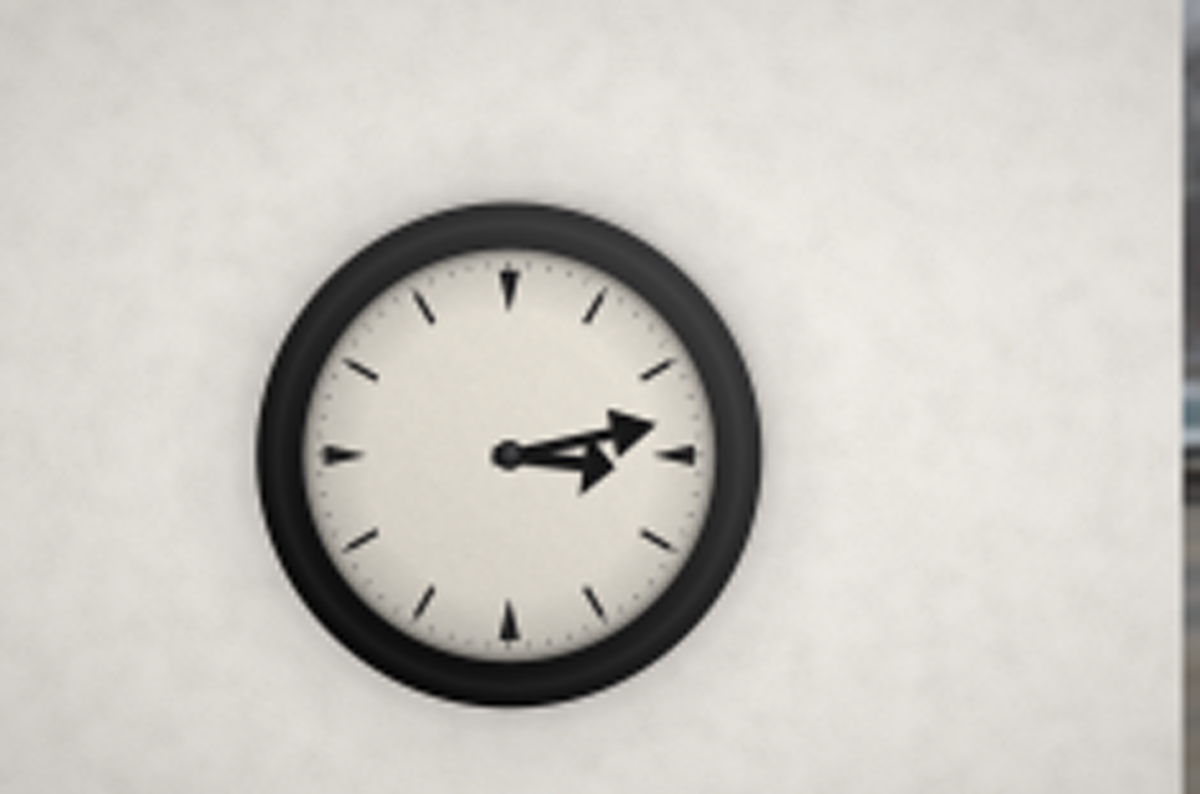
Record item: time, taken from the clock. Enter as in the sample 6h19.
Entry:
3h13
